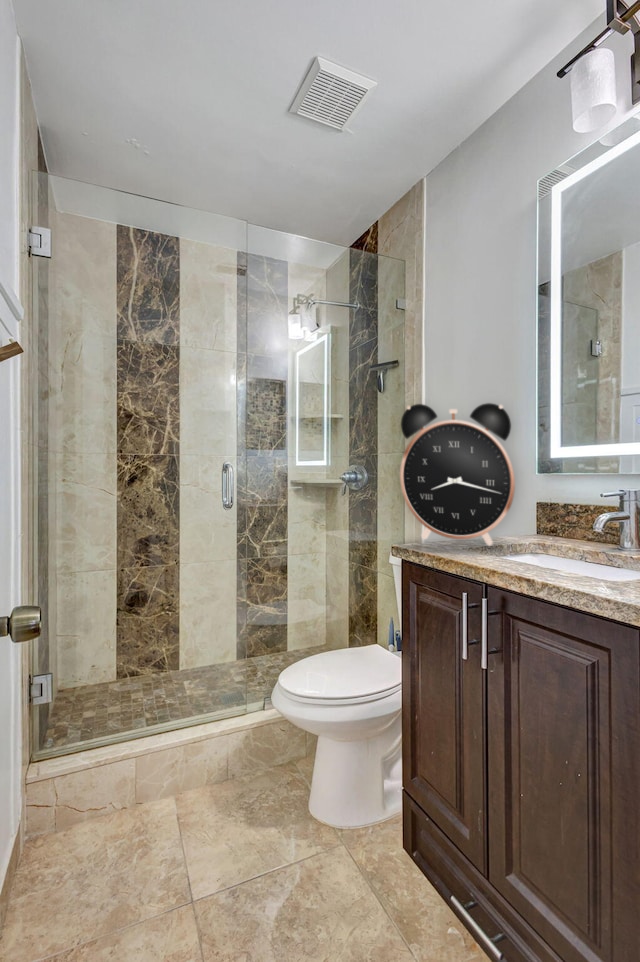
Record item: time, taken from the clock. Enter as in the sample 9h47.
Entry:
8h17
